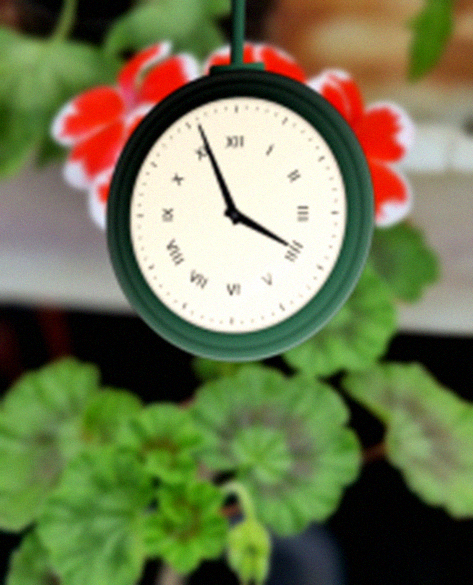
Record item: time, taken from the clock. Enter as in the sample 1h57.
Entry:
3h56
